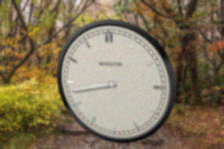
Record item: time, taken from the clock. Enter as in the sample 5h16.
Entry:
8h43
